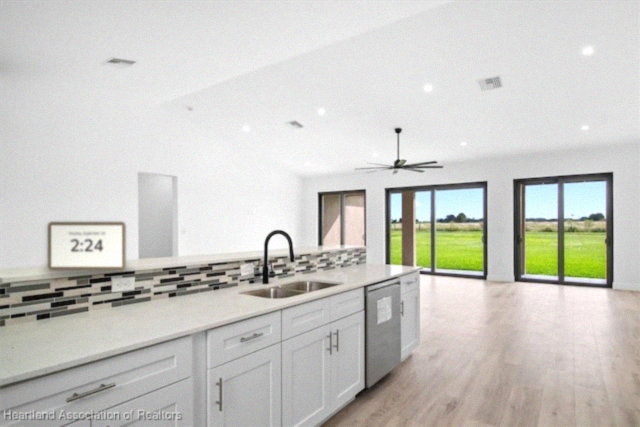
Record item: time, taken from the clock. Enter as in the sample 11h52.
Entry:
2h24
